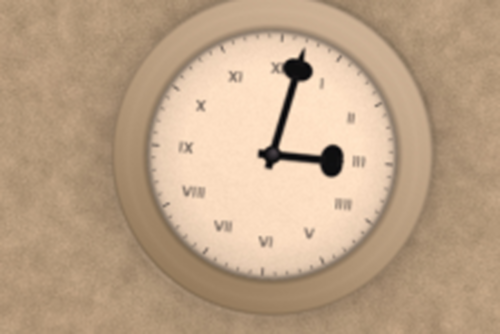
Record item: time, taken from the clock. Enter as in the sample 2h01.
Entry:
3h02
